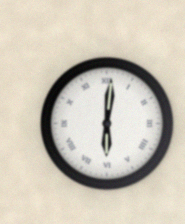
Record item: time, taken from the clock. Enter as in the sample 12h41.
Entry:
6h01
